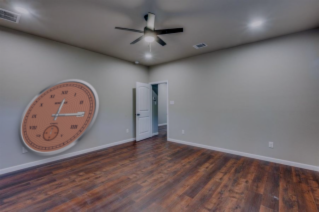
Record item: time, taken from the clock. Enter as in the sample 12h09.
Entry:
12h15
